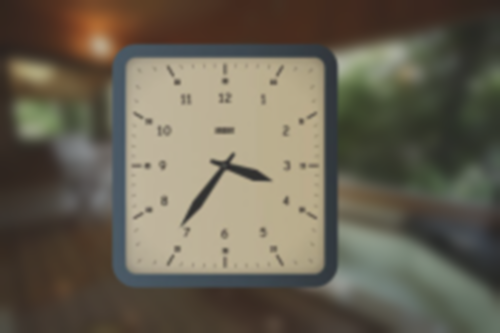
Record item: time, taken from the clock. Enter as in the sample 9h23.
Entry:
3h36
